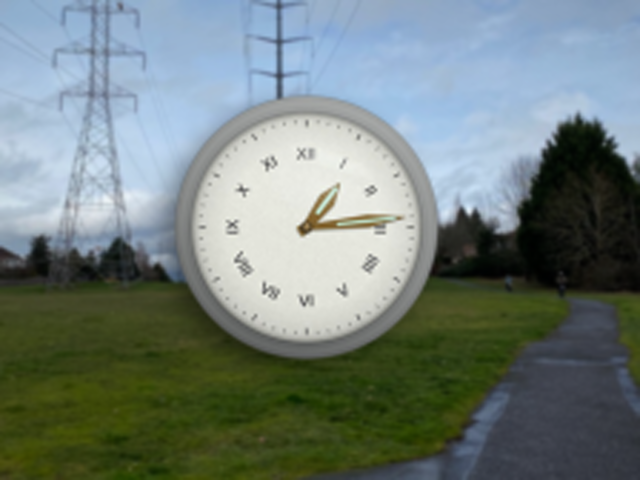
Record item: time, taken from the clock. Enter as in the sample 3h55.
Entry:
1h14
